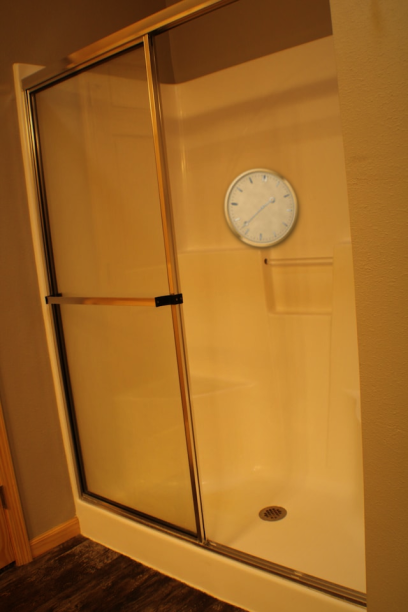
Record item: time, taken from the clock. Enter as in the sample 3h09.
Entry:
1h37
